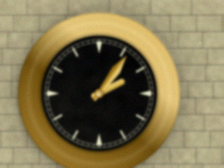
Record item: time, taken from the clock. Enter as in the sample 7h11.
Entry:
2h06
